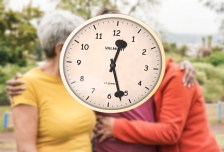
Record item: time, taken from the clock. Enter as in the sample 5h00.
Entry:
12h27
